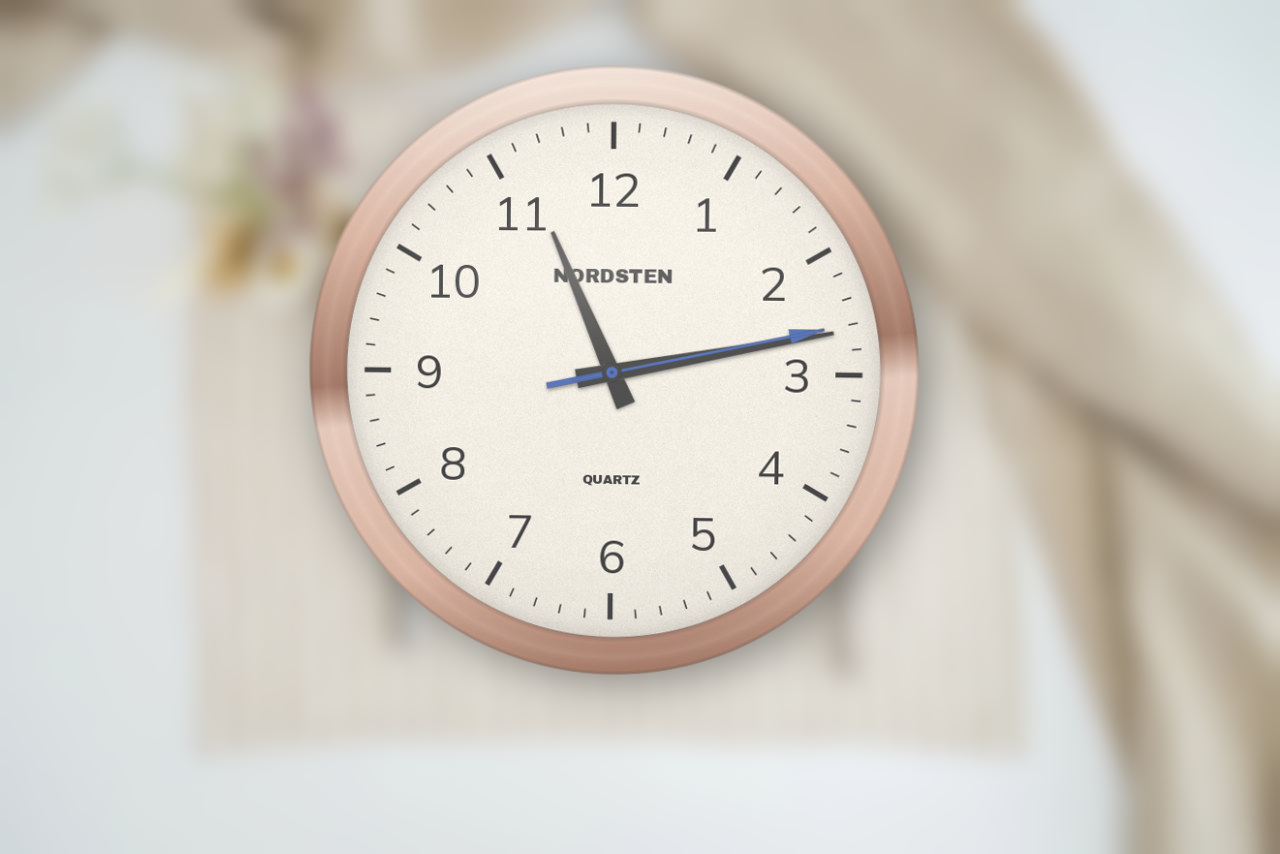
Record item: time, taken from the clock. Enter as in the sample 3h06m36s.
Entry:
11h13m13s
